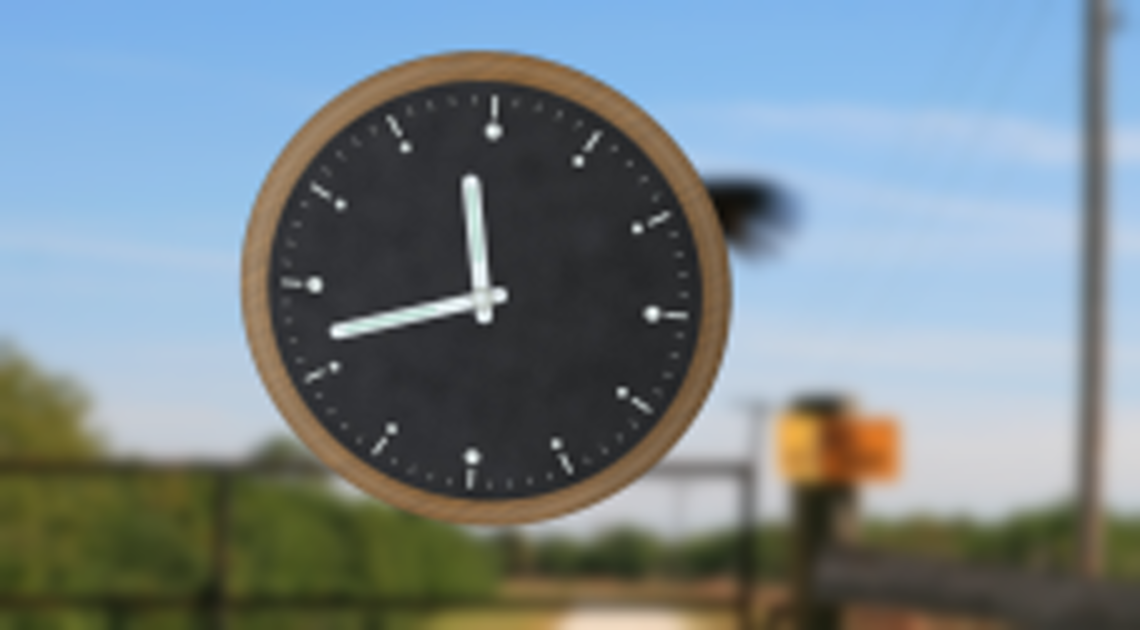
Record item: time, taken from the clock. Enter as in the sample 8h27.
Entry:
11h42
